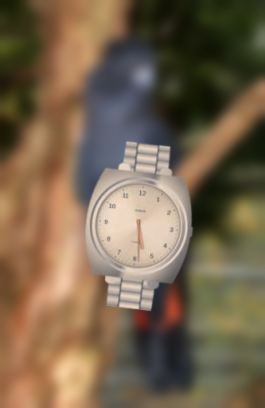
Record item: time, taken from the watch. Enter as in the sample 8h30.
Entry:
5h29
